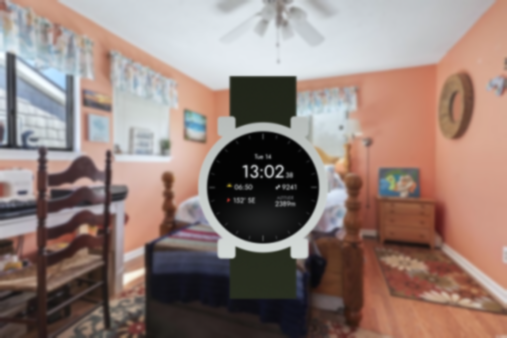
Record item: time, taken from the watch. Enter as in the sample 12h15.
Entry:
13h02
